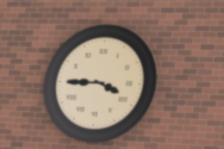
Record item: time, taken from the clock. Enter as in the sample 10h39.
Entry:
3h45
